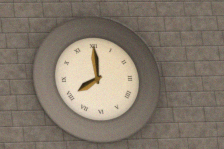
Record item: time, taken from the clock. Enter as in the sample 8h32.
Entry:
8h00
